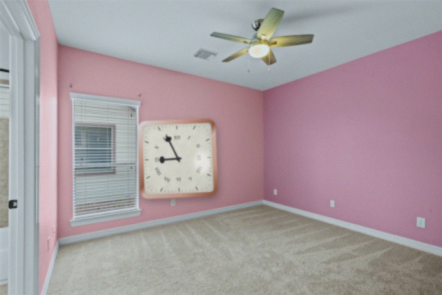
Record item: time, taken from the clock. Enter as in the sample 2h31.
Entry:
8h56
